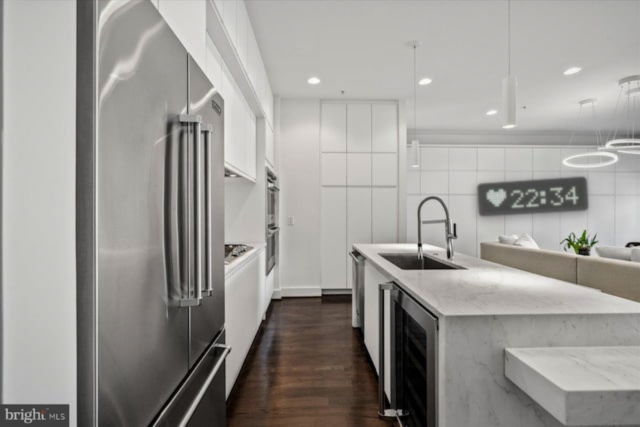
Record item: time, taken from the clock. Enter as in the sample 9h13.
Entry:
22h34
